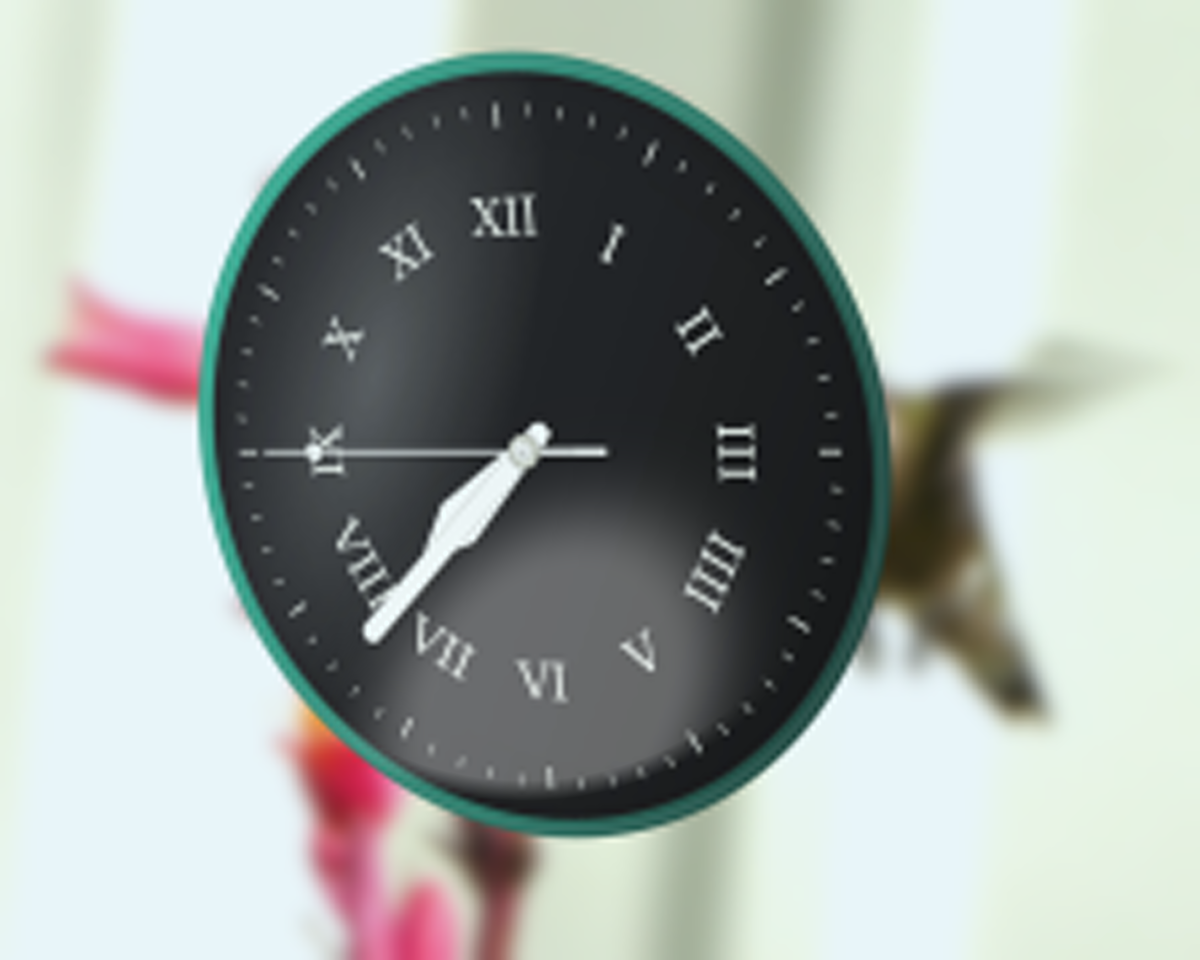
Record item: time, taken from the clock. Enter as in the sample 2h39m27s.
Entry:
7h37m45s
